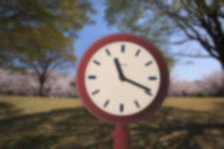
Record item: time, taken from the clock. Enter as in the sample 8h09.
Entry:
11h19
